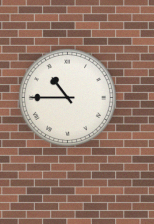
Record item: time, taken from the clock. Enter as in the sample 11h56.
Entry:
10h45
